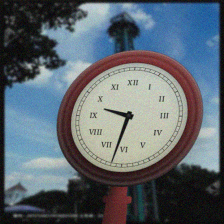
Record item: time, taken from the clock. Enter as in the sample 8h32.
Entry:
9h32
